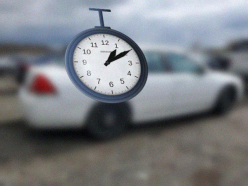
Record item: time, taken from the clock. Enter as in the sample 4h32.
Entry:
1h10
